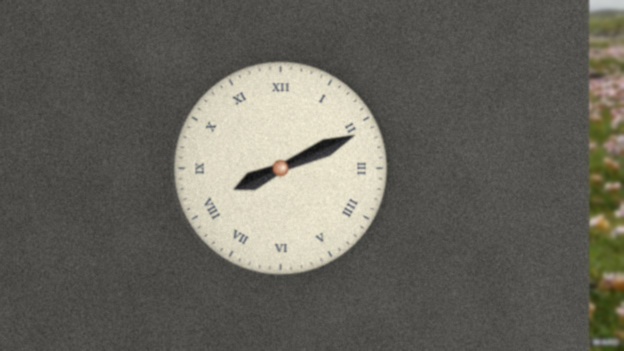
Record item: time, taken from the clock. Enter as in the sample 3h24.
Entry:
8h11
